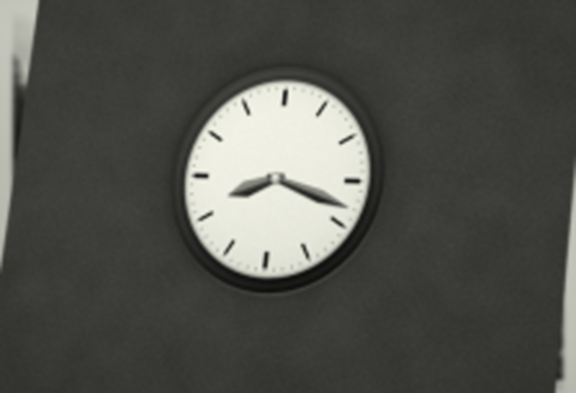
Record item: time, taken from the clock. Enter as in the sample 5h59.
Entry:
8h18
